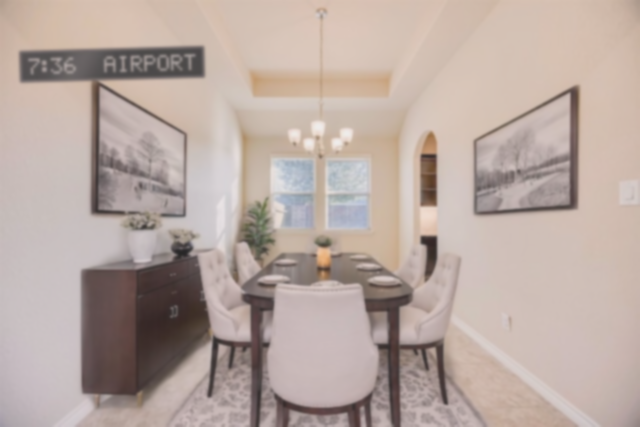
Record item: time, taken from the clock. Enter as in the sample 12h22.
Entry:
7h36
